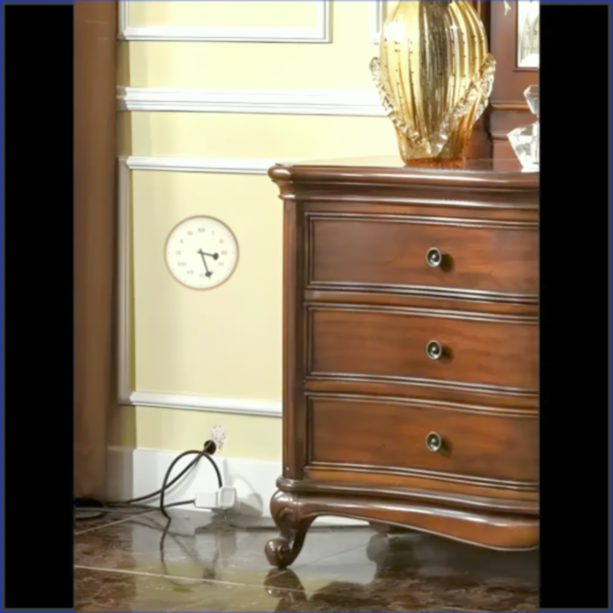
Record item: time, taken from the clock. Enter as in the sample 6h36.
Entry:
3h27
